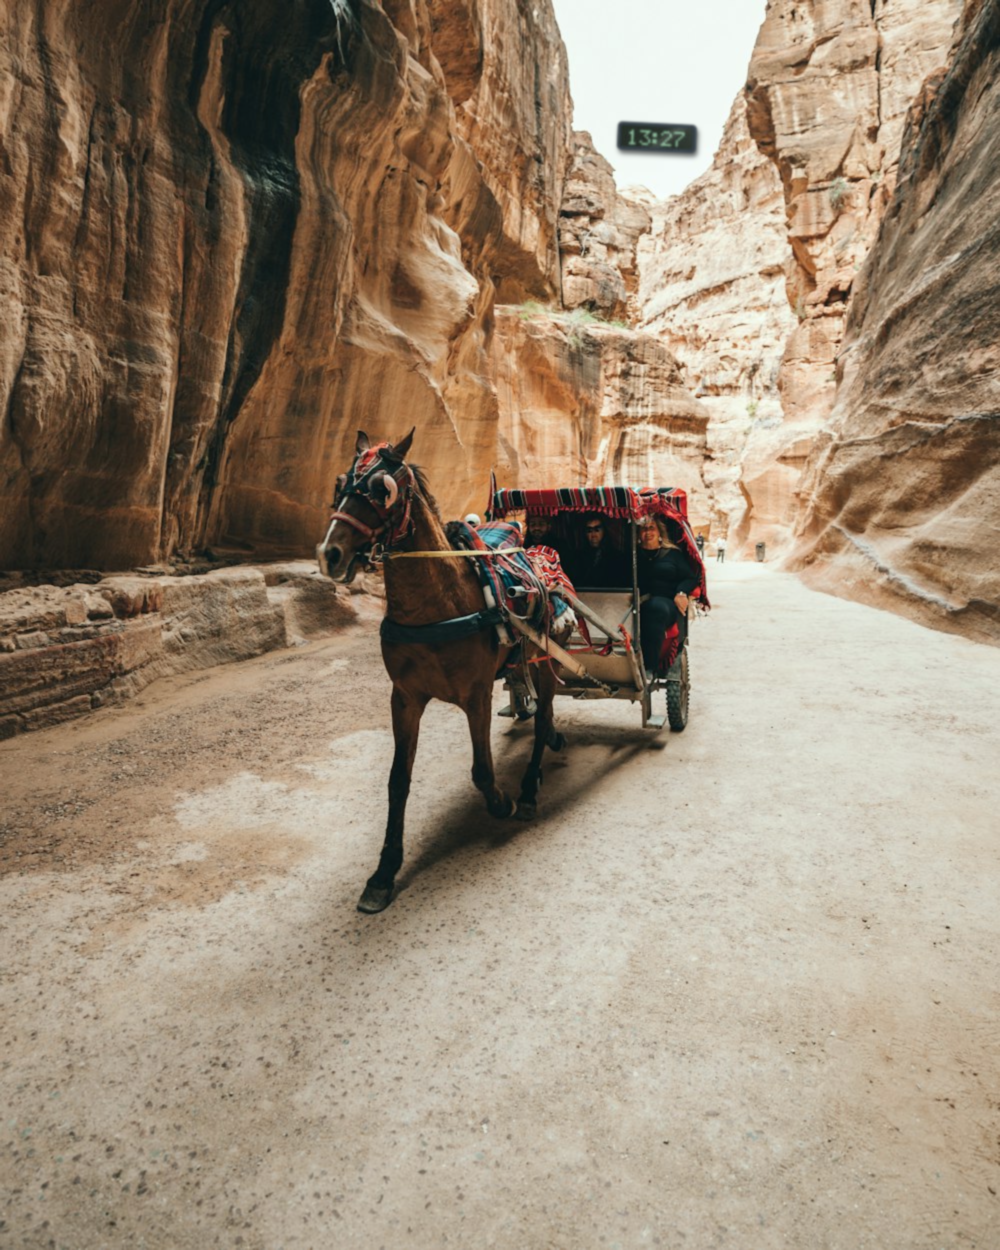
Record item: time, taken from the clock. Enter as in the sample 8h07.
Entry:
13h27
